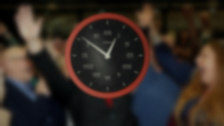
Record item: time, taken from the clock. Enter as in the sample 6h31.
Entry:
12h51
